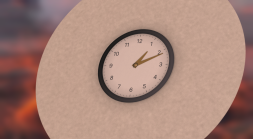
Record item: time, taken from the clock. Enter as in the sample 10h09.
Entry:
1h11
